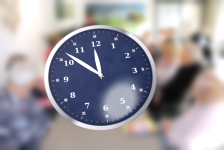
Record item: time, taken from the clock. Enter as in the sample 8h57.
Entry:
11h52
